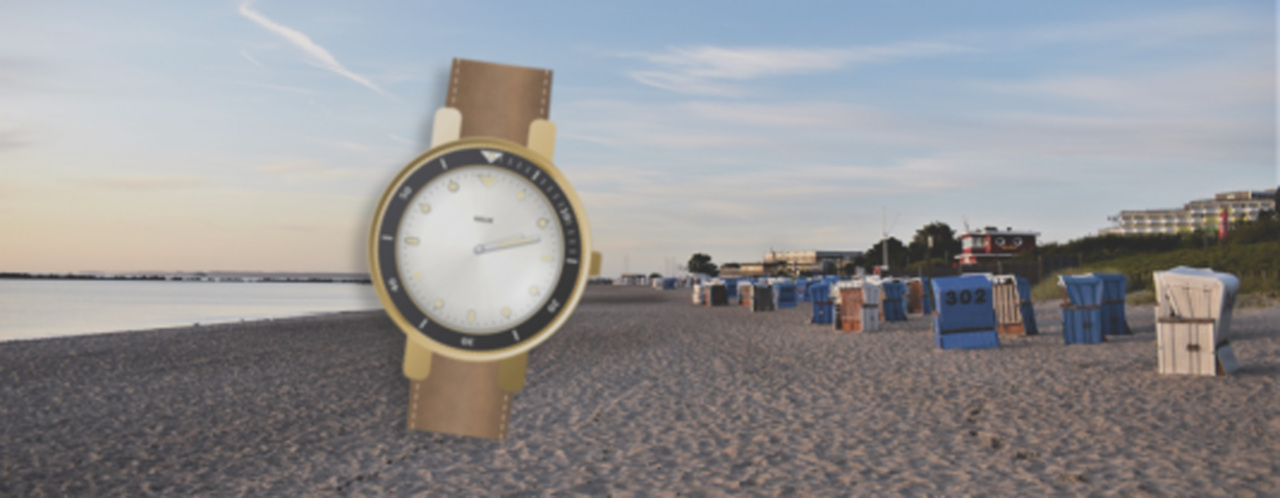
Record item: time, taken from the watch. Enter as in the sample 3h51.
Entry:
2h12
